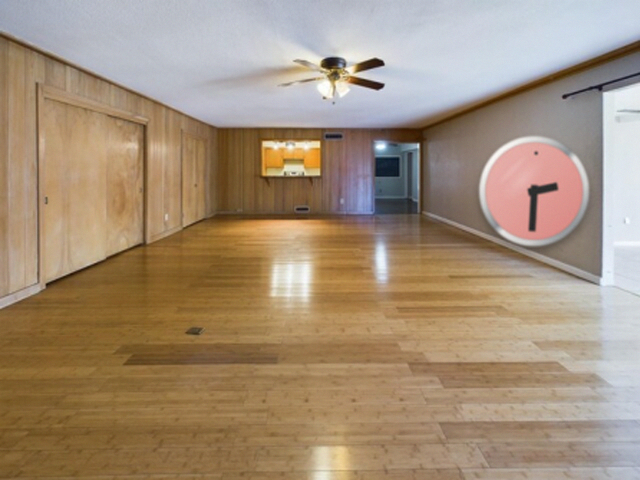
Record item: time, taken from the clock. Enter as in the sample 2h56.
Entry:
2h30
